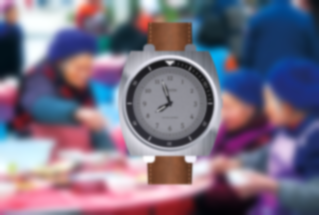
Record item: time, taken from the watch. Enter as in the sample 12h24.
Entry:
7h57
